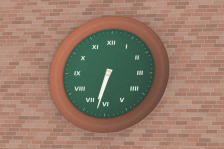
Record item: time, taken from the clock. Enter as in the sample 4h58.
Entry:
6h32
